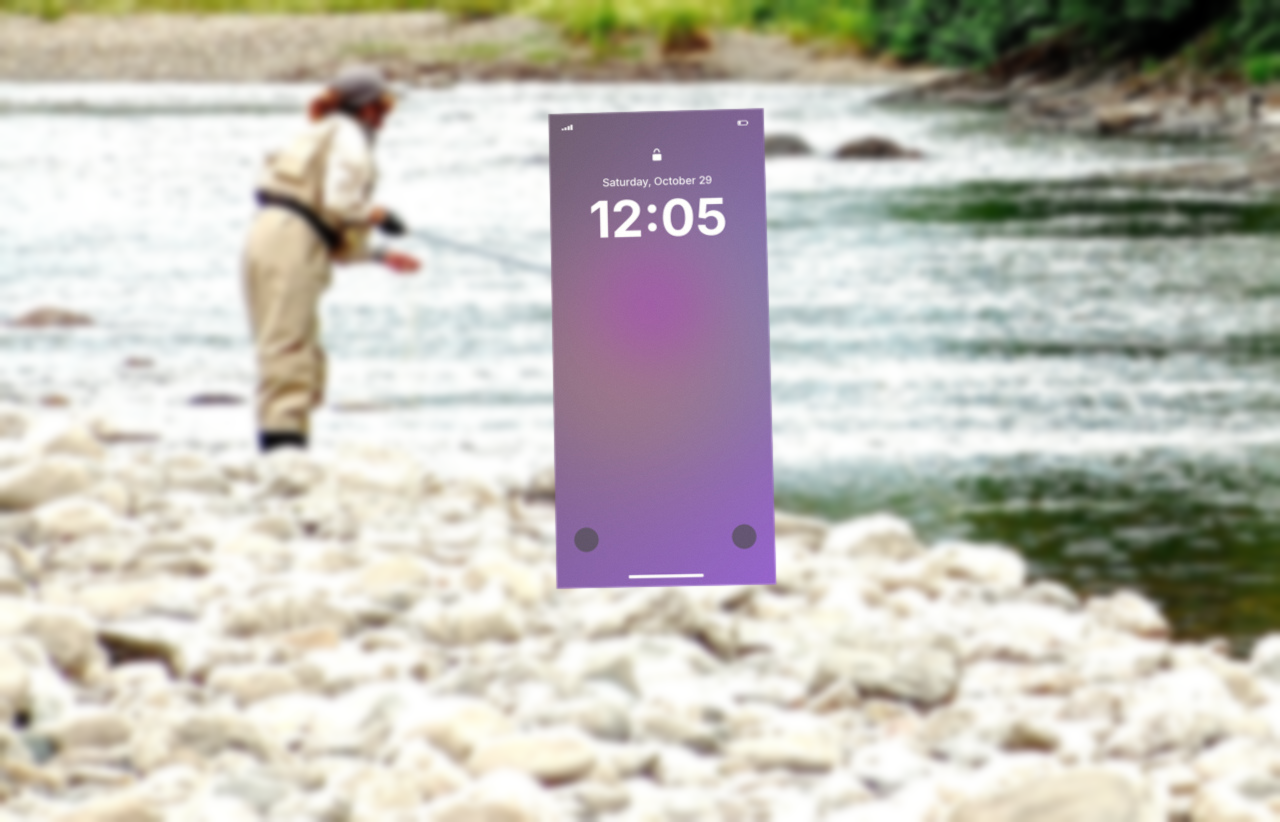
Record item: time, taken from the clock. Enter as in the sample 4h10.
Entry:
12h05
